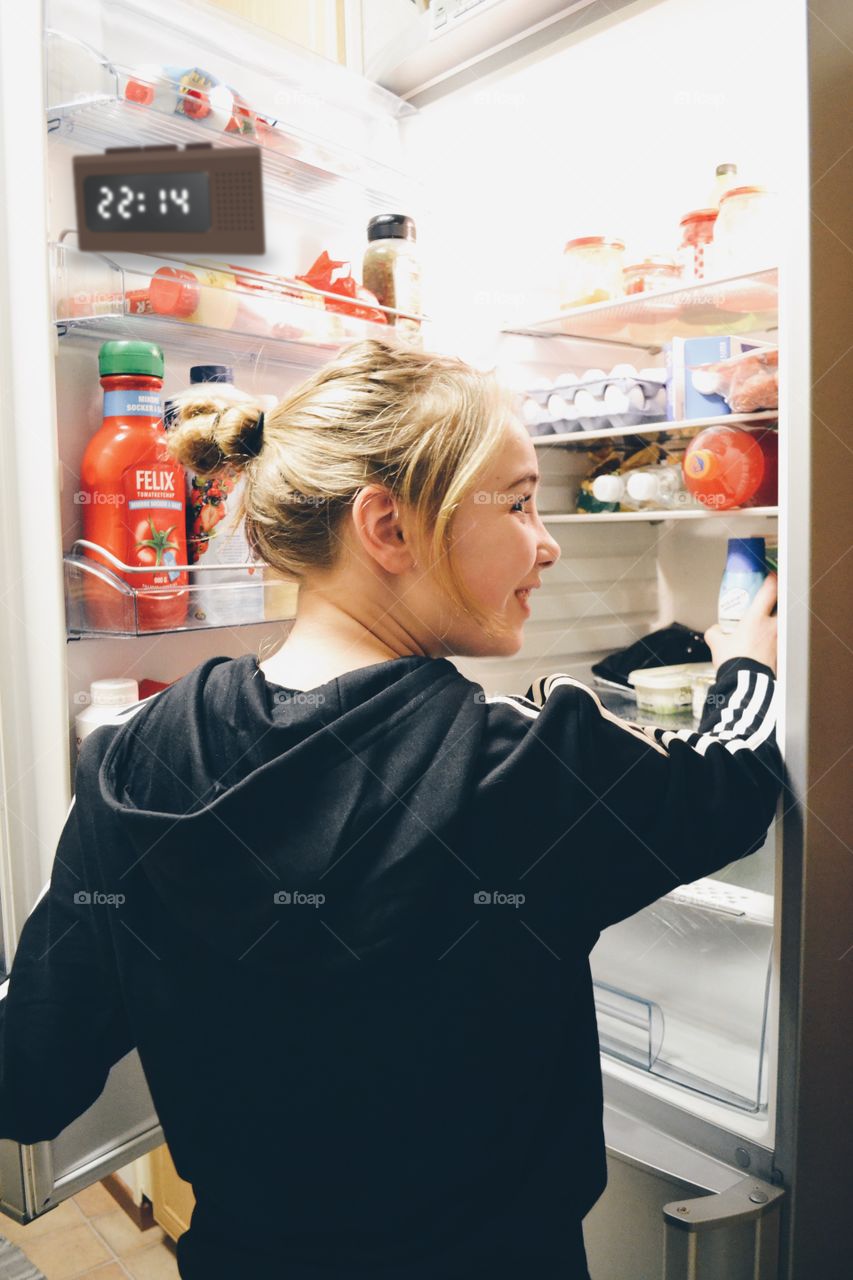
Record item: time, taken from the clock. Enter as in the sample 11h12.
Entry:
22h14
